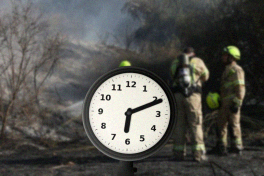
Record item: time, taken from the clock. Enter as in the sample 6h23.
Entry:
6h11
